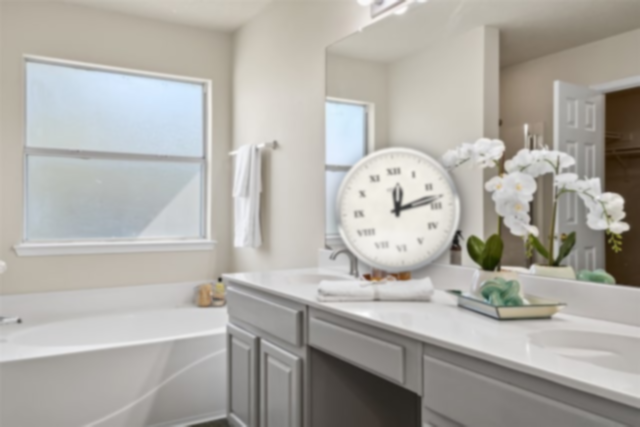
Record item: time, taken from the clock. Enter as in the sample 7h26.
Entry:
12h13
